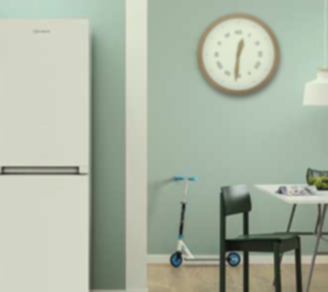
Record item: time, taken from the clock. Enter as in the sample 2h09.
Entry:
12h31
